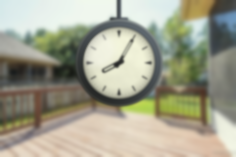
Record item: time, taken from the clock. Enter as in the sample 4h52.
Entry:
8h05
